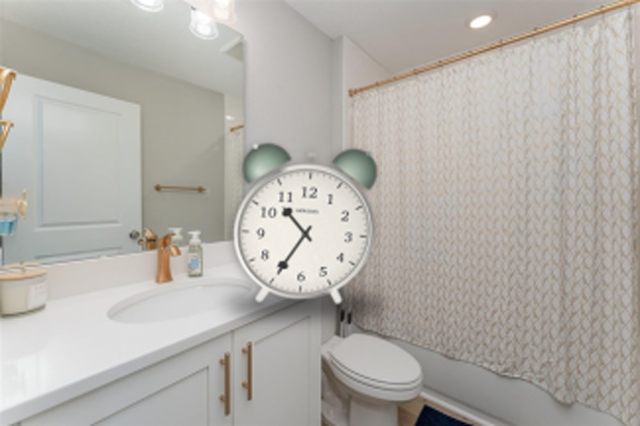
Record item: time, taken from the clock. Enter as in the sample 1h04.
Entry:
10h35
